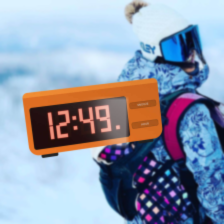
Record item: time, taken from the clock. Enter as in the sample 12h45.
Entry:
12h49
